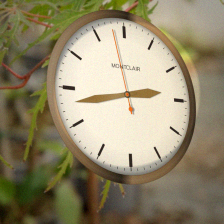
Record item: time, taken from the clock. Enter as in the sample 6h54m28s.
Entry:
2h42m58s
